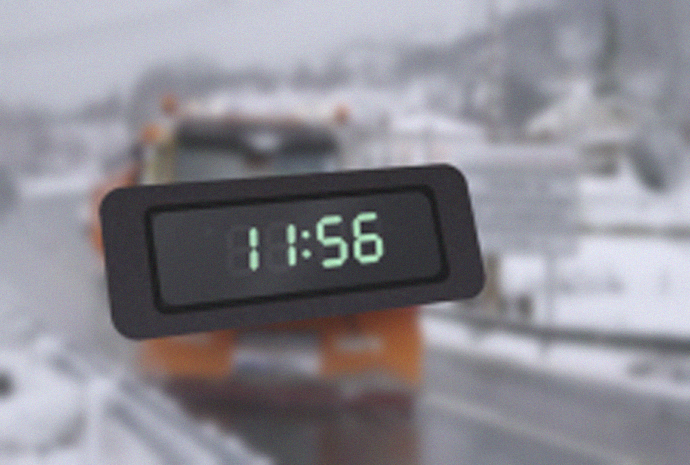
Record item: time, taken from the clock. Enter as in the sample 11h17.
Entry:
11h56
